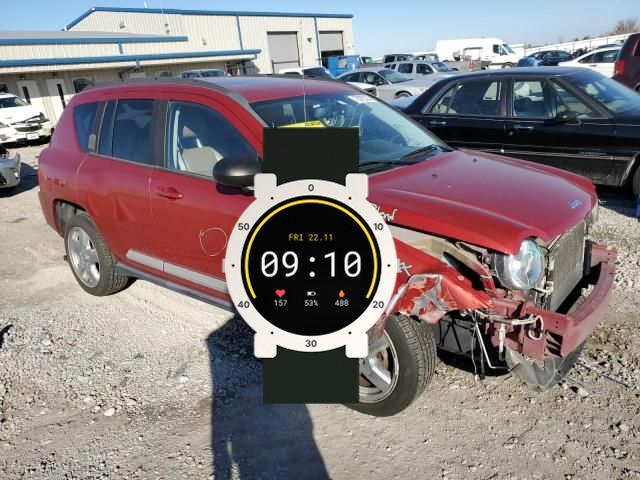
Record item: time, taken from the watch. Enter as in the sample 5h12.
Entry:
9h10
